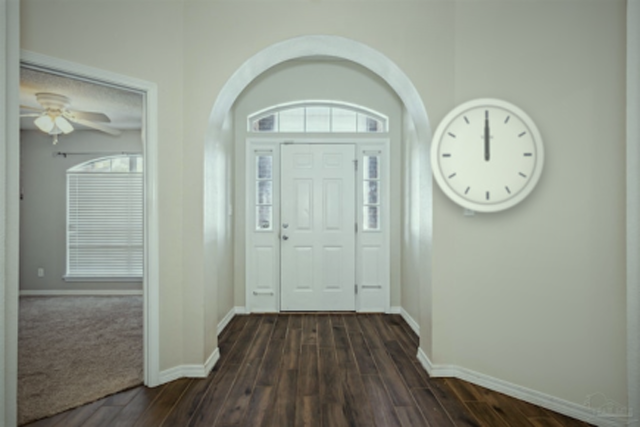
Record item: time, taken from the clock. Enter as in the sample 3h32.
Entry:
12h00
